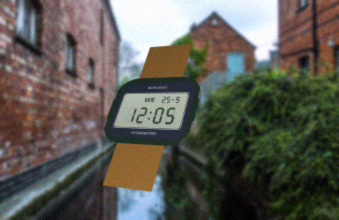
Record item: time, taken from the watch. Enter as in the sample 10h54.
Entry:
12h05
